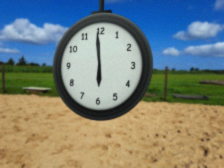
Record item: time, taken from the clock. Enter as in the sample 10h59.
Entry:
5h59
